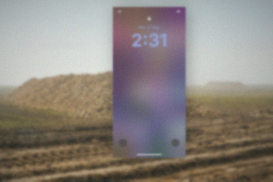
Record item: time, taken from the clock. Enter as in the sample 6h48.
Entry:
2h31
